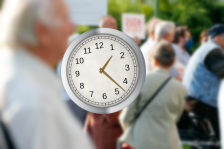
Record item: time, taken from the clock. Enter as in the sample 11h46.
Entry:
1h23
